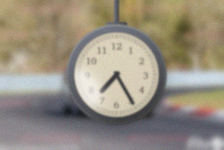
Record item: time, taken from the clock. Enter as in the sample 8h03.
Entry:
7h25
